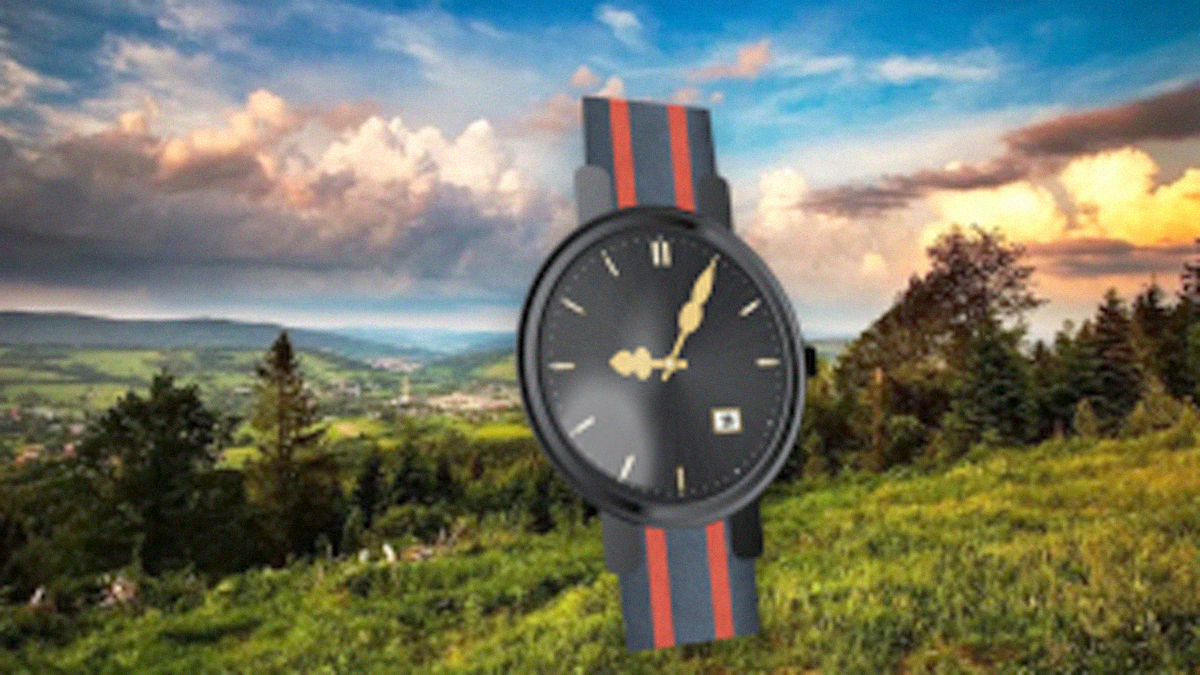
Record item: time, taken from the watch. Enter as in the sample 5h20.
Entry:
9h05
